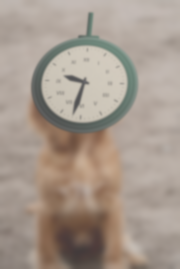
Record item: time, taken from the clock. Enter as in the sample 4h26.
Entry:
9h32
